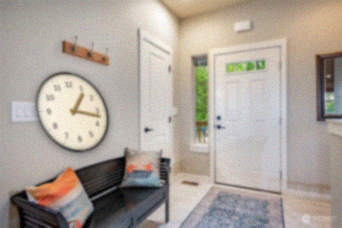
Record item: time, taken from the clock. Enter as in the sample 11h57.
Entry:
1h17
